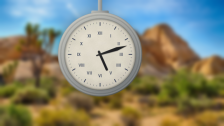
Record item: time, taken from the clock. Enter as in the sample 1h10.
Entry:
5h12
